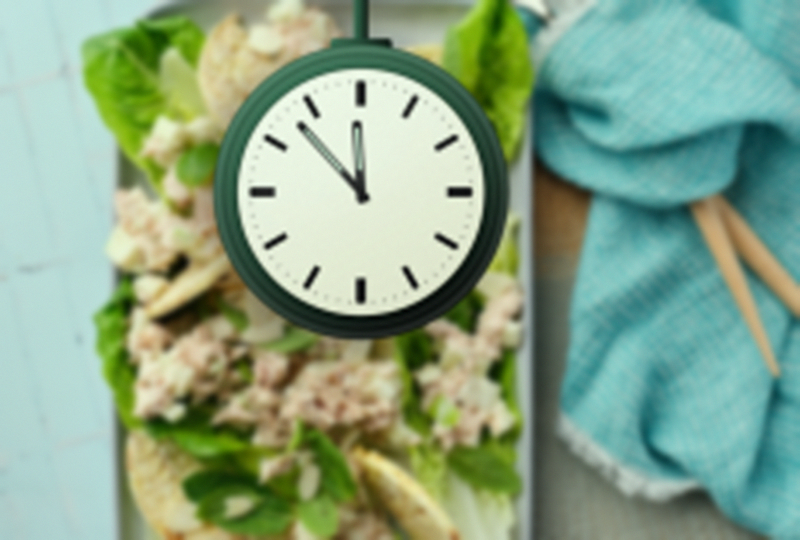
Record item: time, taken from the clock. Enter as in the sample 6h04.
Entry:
11h53
